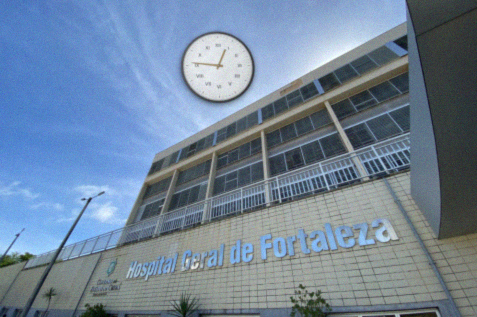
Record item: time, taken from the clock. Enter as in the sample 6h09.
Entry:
12h46
